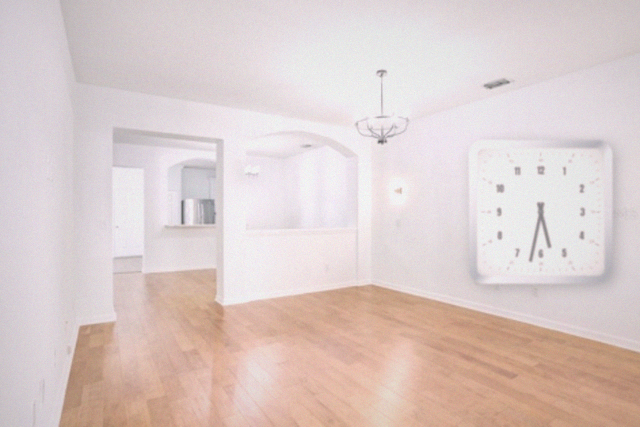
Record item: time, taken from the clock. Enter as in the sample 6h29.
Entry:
5h32
